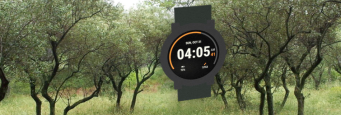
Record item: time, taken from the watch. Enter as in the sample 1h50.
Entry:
4h05
